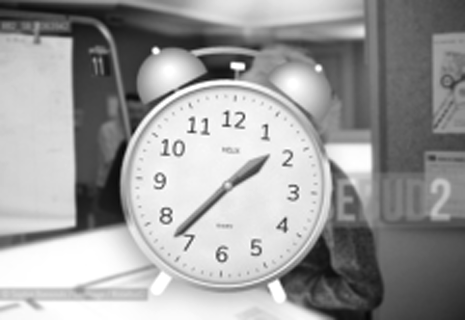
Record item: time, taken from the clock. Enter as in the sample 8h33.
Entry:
1h37
